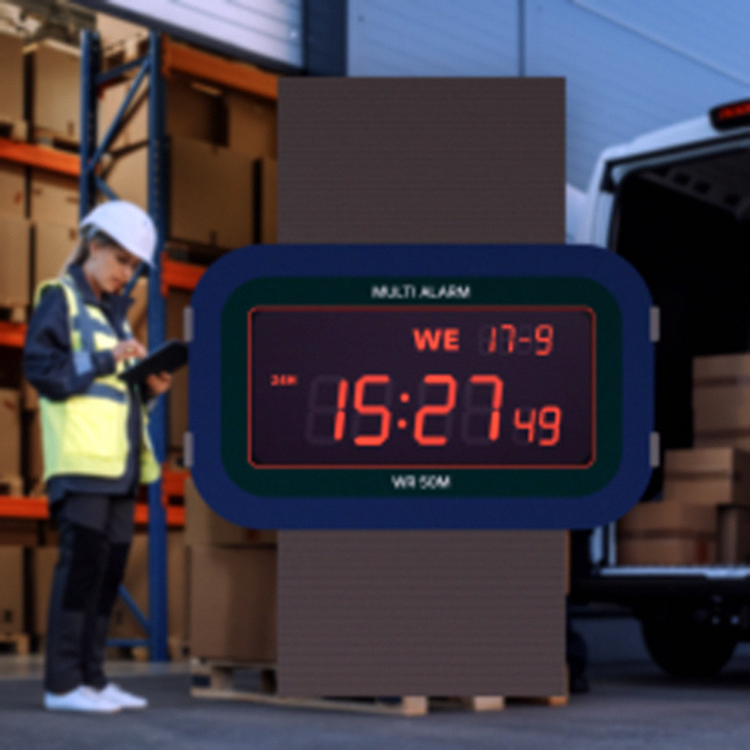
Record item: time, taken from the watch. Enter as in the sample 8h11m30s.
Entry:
15h27m49s
